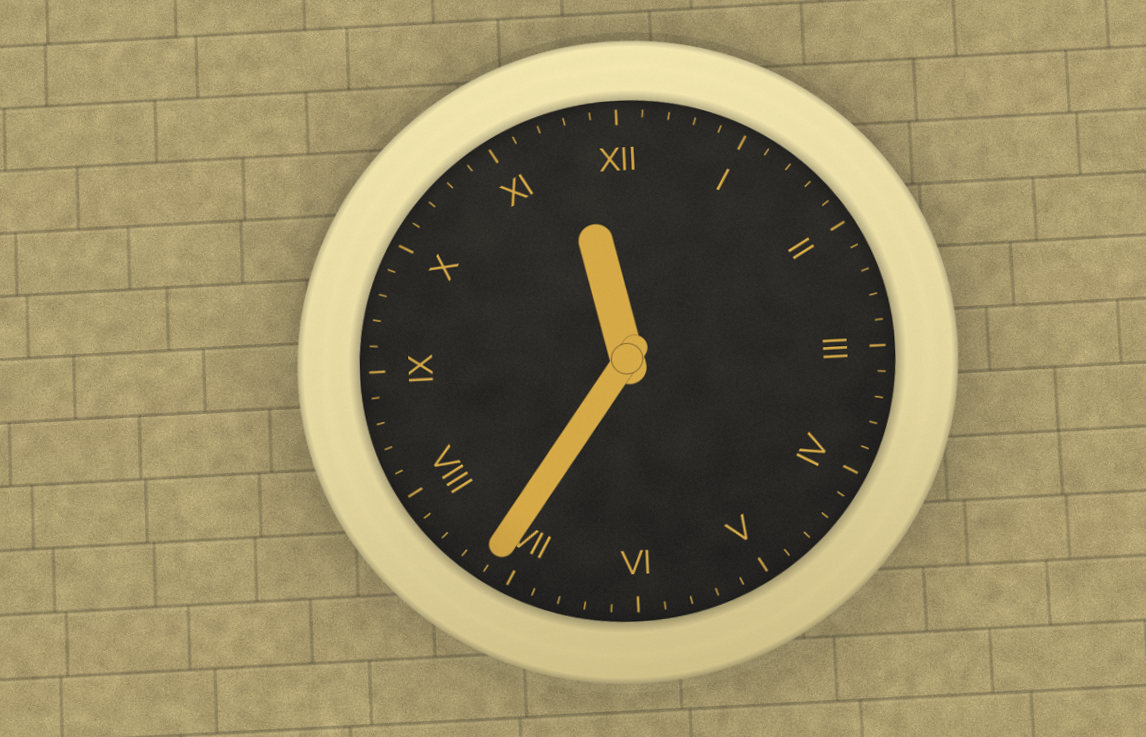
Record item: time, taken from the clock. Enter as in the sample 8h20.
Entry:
11h36
